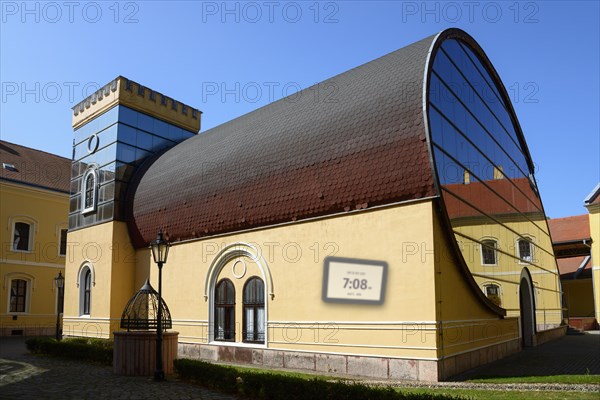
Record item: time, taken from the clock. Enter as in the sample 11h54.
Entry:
7h08
